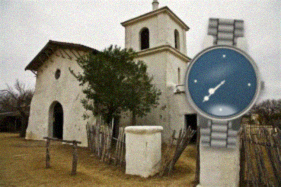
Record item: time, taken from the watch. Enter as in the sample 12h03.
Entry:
7h37
